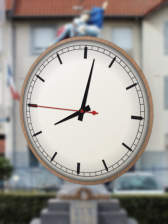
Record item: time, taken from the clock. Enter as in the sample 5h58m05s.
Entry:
8h01m45s
